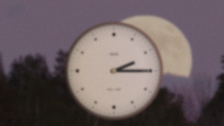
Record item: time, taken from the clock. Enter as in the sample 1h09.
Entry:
2h15
